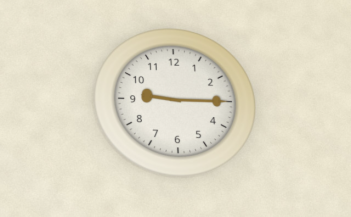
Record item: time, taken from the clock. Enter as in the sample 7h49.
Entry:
9h15
